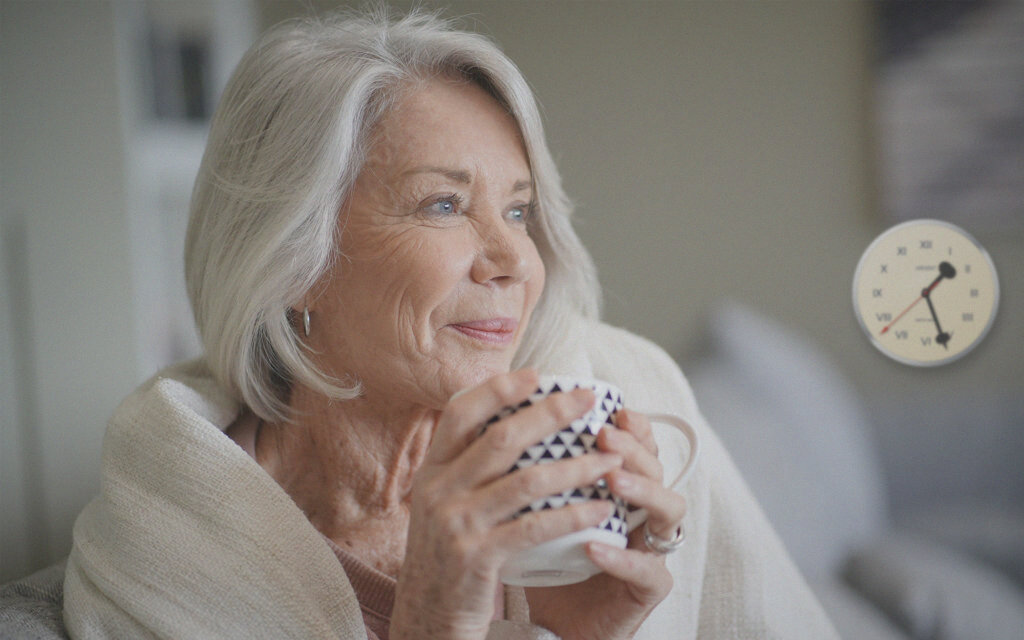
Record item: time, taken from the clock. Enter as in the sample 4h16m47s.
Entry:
1h26m38s
